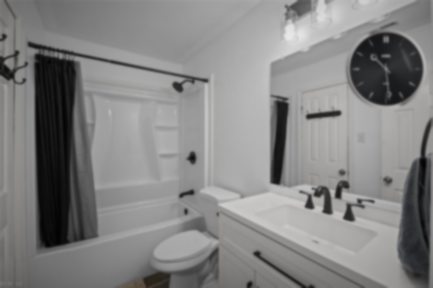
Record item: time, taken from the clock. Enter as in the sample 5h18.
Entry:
10h29
